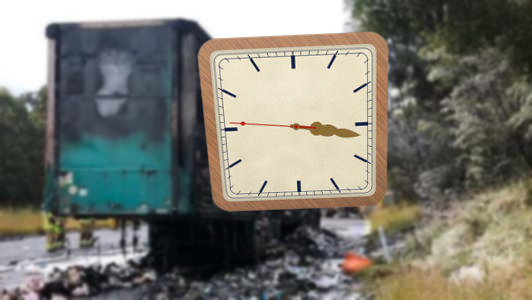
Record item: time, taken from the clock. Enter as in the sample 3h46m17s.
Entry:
3h16m46s
